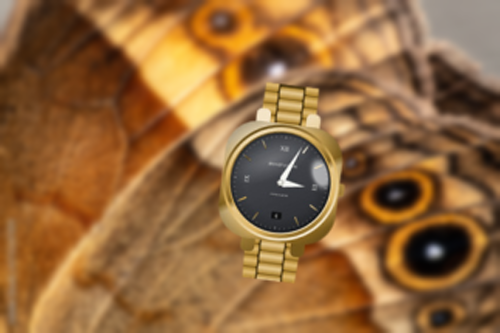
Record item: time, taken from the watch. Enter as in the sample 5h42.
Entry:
3h04
